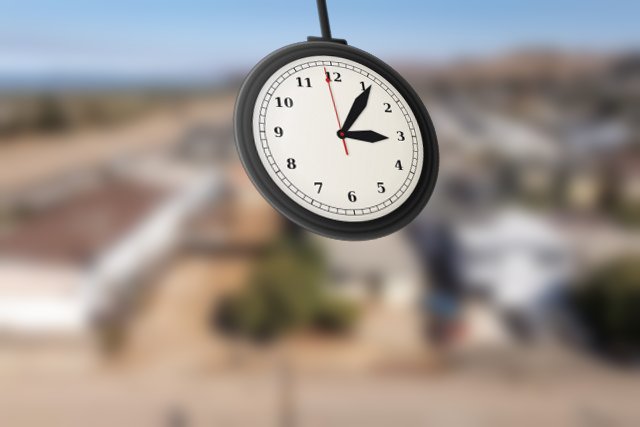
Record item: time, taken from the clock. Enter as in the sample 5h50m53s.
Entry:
3h05m59s
